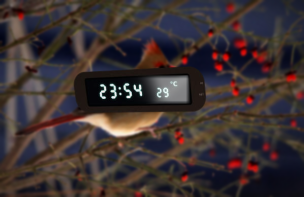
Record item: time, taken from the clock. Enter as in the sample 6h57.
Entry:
23h54
